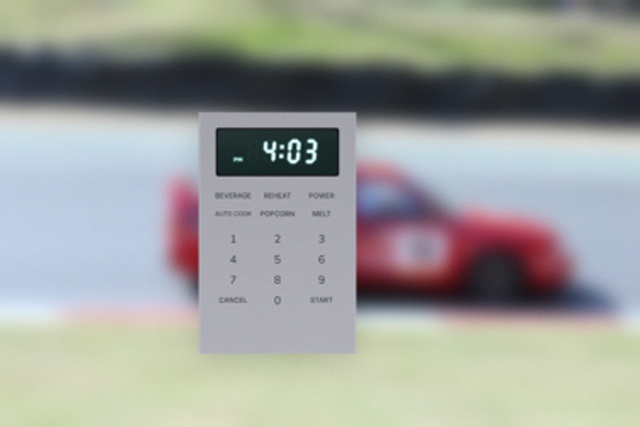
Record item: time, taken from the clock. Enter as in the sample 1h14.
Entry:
4h03
